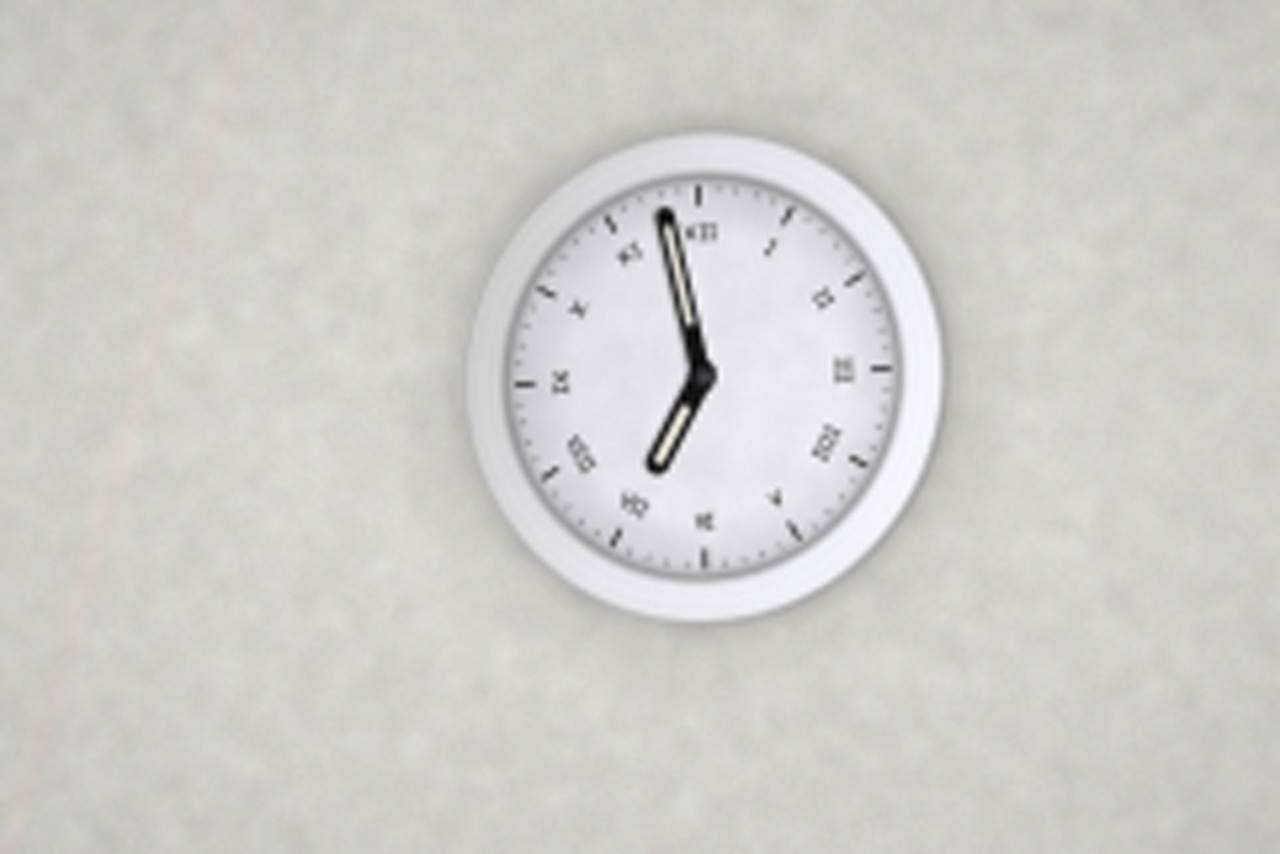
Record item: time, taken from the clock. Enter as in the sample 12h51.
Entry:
6h58
